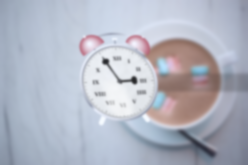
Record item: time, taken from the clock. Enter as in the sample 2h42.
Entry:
2h55
